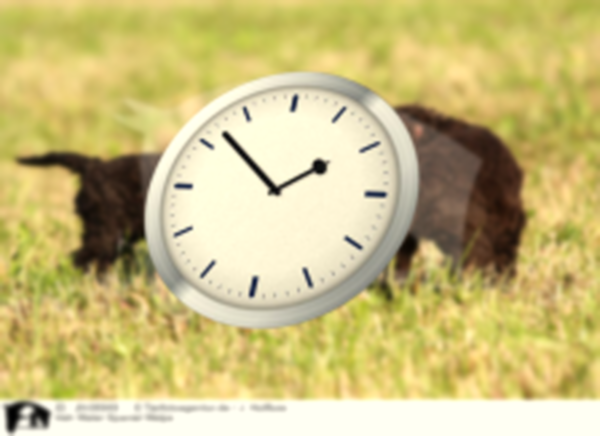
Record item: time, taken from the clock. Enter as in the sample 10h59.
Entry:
1h52
